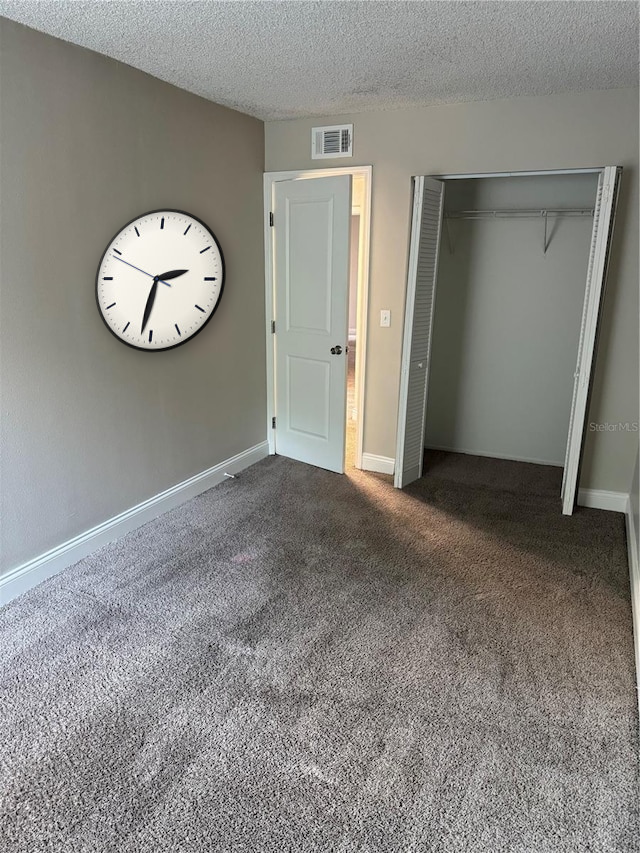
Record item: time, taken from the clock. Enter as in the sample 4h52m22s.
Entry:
2h31m49s
